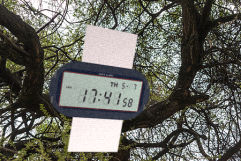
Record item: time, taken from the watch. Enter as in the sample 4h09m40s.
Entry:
17h41m58s
